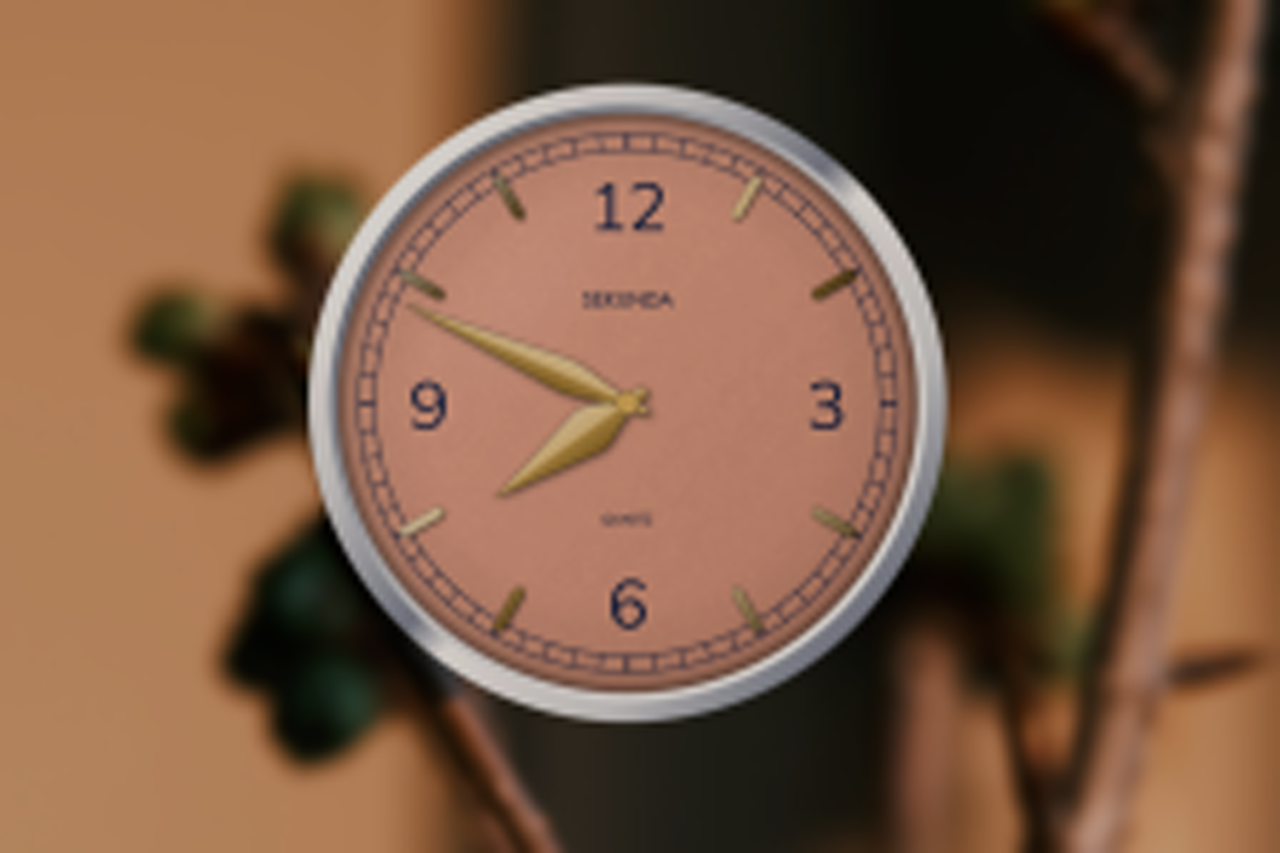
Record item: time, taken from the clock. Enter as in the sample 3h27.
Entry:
7h49
